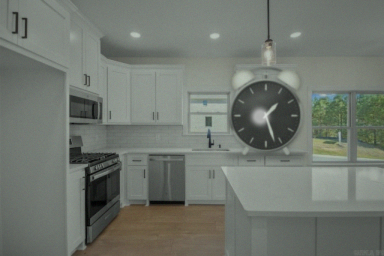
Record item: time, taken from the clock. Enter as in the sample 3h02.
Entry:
1h27
